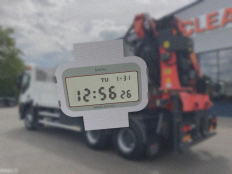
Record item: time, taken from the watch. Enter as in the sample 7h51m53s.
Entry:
12h56m26s
